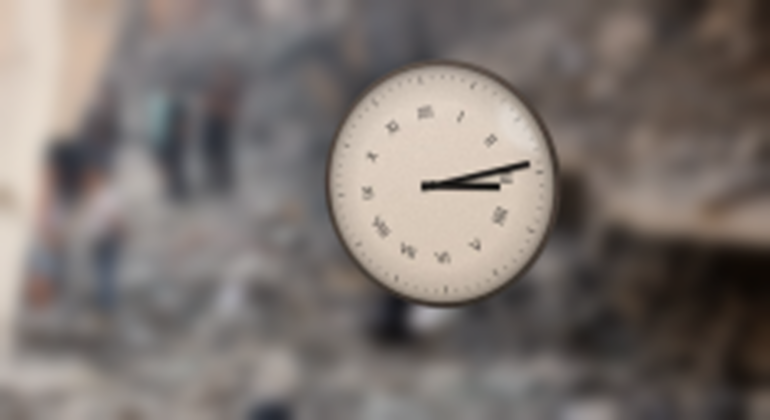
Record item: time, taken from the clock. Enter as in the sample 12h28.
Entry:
3h14
